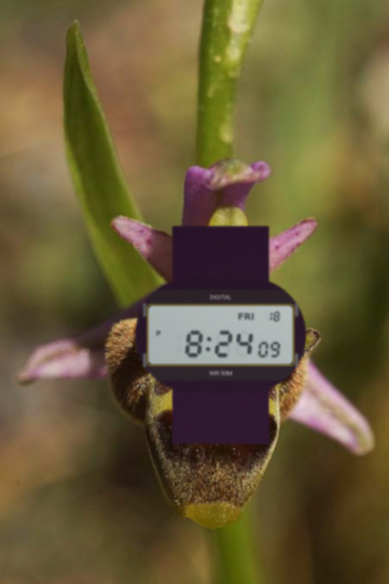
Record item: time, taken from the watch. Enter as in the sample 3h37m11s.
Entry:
8h24m09s
